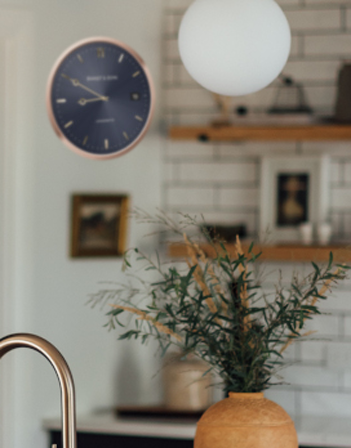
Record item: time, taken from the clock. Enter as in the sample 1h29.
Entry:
8h50
